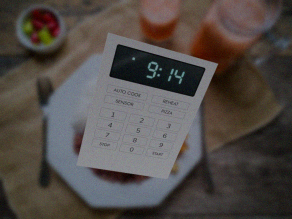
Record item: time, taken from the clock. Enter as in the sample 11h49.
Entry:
9h14
